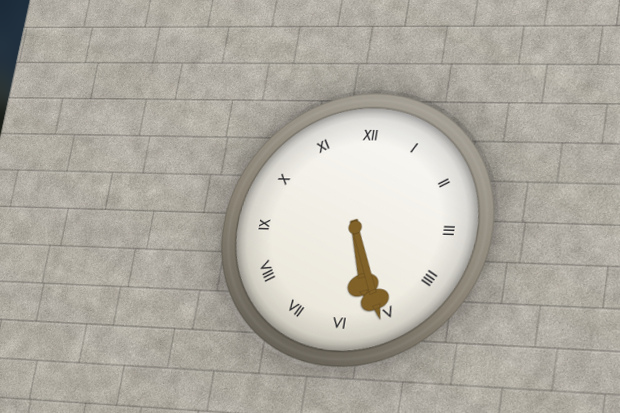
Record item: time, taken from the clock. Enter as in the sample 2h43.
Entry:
5h26
